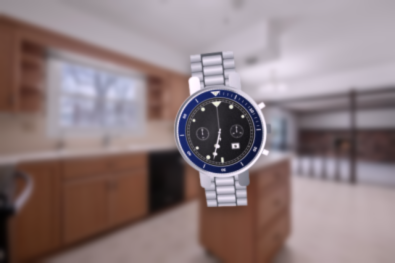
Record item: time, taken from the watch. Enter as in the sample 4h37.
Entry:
6h33
